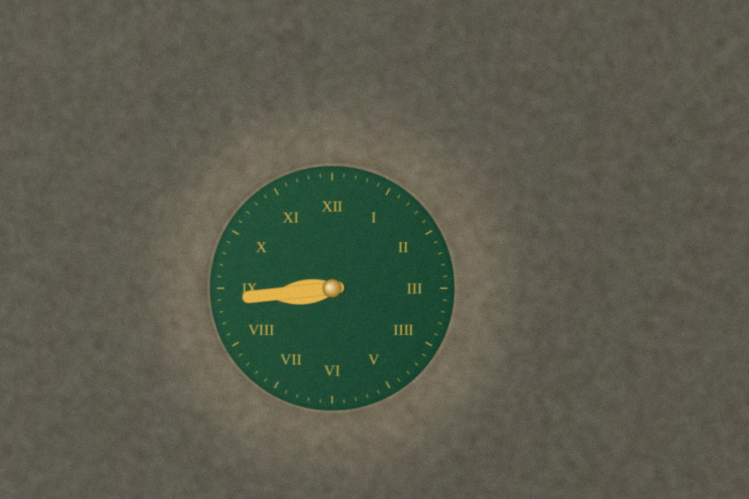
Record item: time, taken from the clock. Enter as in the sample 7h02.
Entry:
8h44
